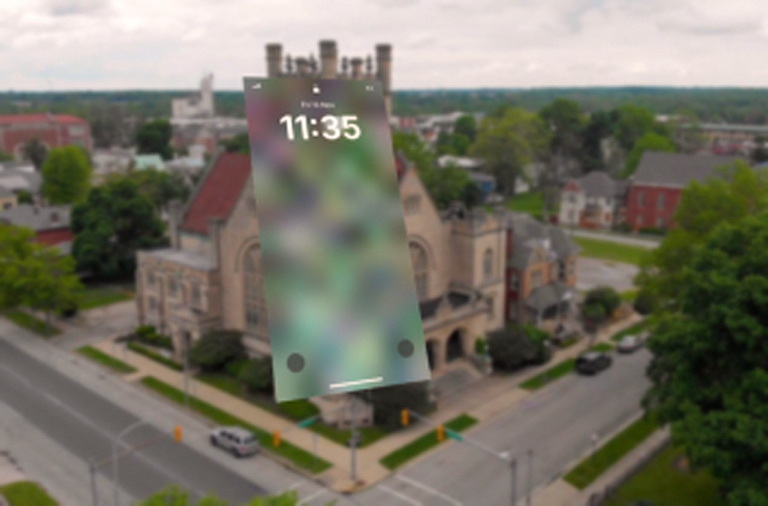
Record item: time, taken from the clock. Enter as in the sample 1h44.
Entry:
11h35
